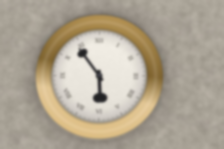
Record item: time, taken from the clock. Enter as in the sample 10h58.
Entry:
5h54
